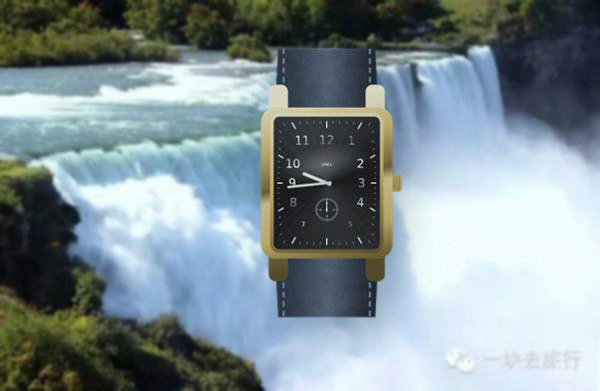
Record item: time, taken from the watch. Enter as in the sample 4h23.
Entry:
9h44
